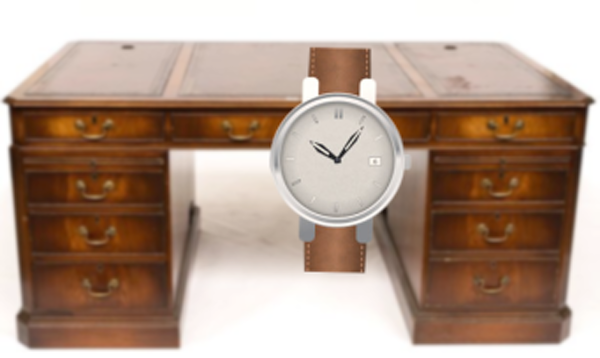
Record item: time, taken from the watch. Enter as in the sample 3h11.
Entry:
10h06
